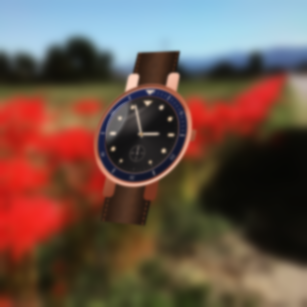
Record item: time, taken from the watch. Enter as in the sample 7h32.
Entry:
2h56
